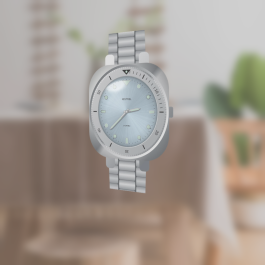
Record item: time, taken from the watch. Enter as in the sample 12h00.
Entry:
2h38
